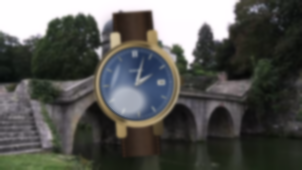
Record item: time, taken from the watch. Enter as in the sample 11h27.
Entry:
2h03
